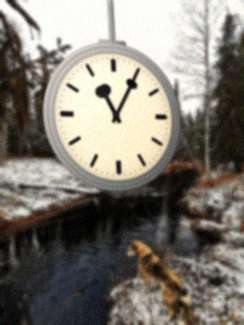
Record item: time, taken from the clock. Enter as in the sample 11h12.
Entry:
11h05
